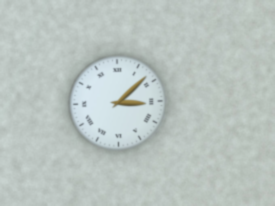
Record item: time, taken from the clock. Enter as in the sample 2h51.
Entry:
3h08
